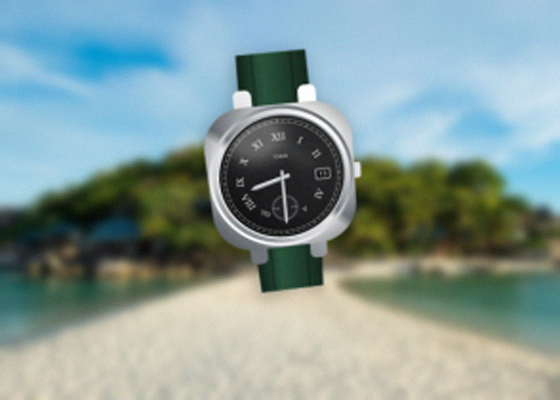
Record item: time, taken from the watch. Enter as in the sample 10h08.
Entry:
8h30
